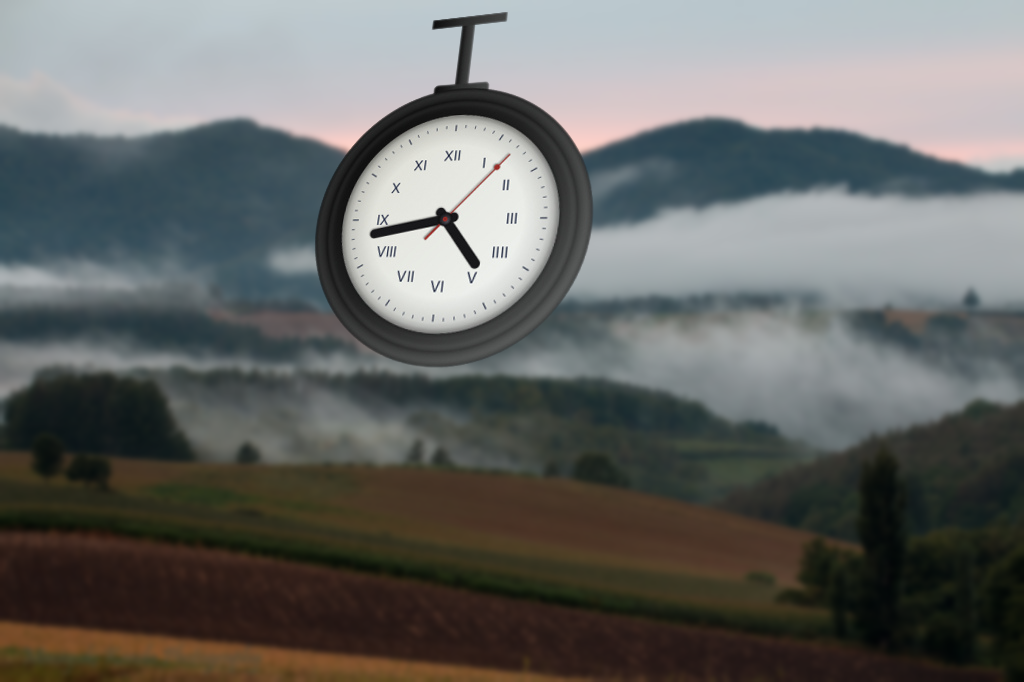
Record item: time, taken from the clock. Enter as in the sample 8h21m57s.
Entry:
4h43m07s
